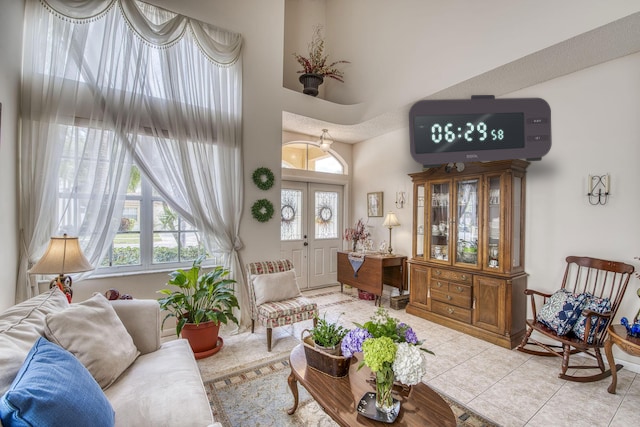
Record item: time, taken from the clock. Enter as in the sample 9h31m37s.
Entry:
6h29m58s
